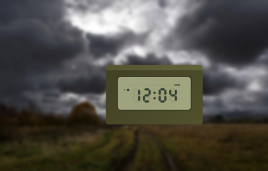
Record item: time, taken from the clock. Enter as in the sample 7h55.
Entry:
12h04
